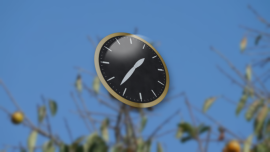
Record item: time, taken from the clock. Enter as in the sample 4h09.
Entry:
1h37
